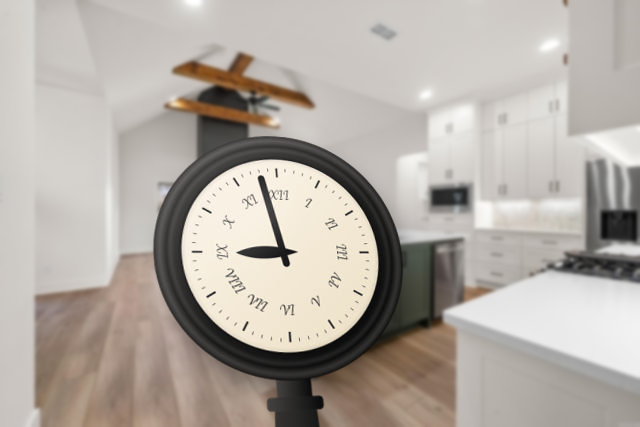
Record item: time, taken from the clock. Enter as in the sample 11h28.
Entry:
8h58
